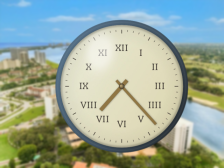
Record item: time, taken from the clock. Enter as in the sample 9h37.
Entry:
7h23
